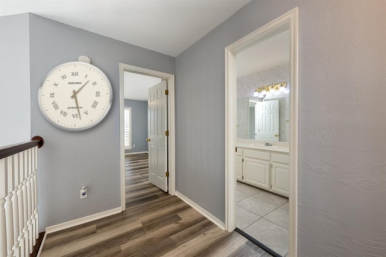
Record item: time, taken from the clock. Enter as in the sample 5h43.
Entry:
1h28
